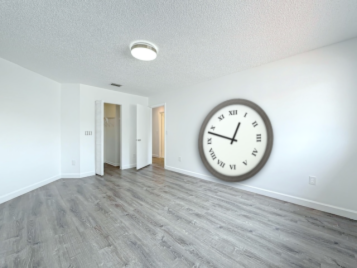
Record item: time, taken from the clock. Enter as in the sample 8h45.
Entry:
12h48
